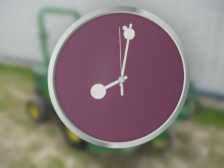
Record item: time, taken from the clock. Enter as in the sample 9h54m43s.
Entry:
8h00m59s
